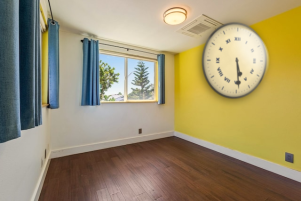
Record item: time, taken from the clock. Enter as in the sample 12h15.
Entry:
5h29
